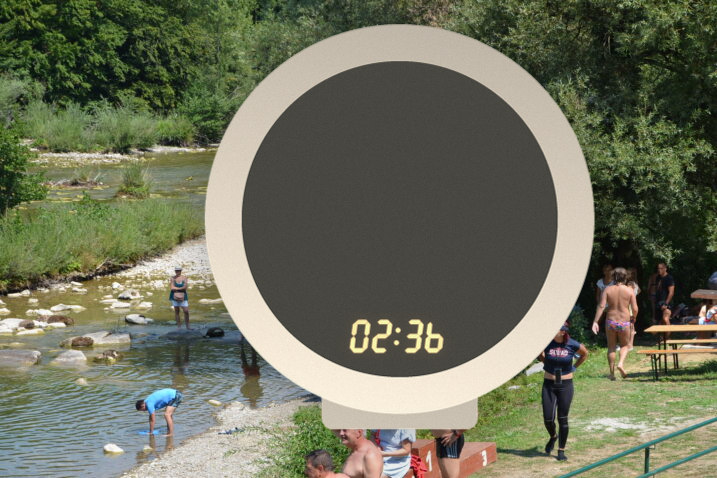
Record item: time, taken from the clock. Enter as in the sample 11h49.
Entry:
2h36
